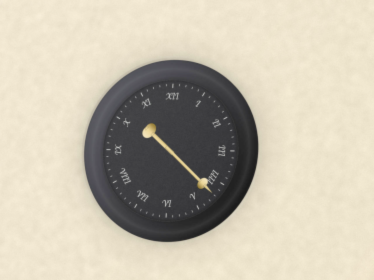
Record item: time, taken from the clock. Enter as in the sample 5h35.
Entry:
10h22
